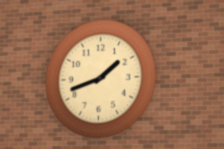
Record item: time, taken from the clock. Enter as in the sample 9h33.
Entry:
1h42
